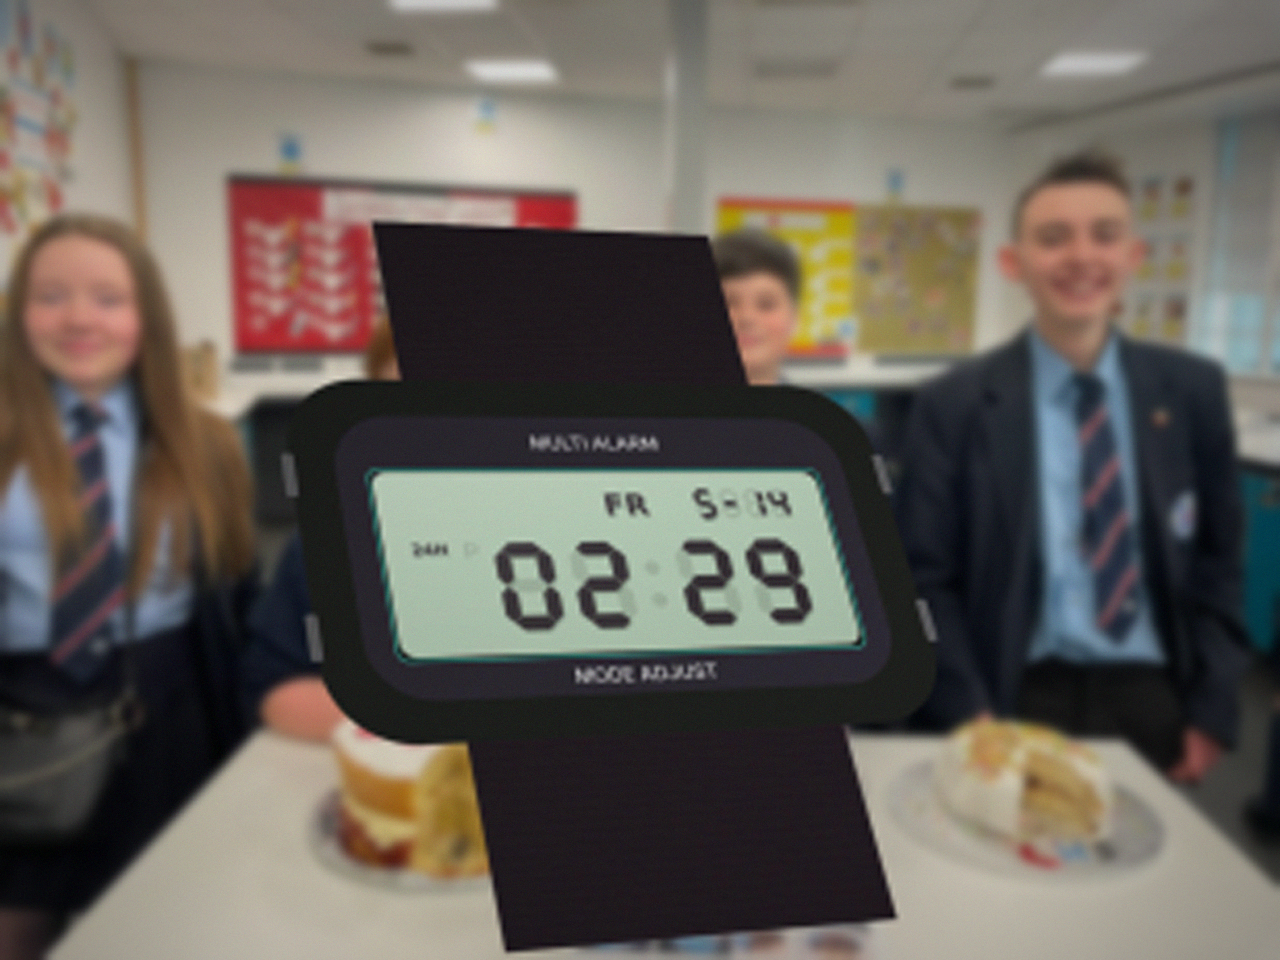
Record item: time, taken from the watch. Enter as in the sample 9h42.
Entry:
2h29
